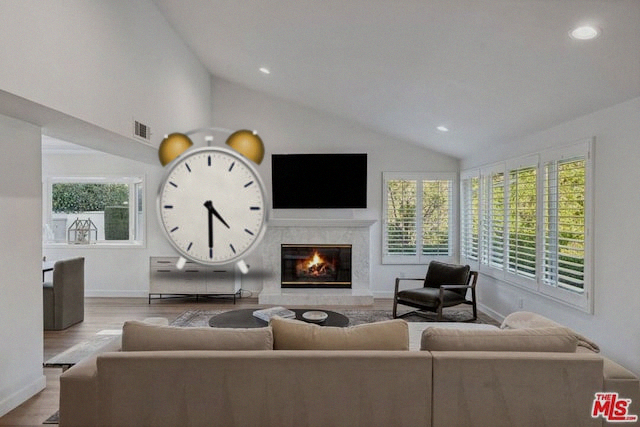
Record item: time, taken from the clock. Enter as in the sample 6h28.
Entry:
4h30
